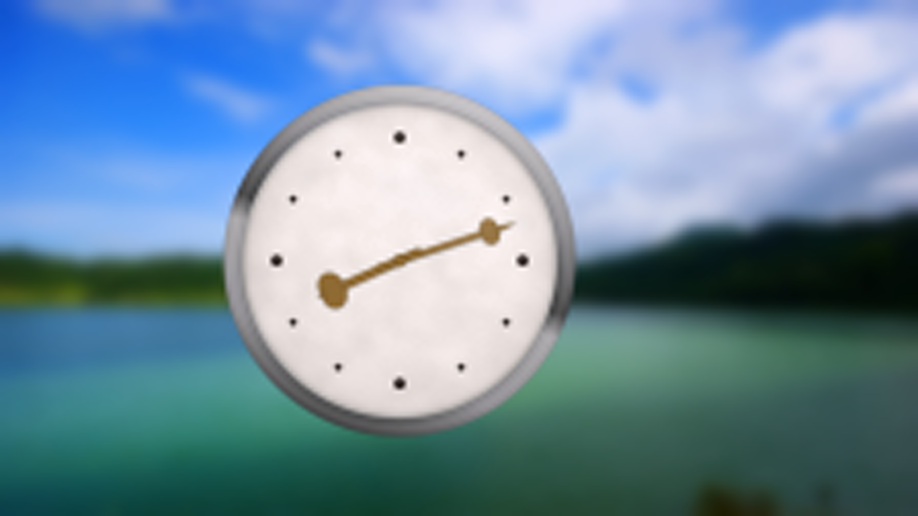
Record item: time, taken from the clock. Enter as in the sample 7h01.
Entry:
8h12
